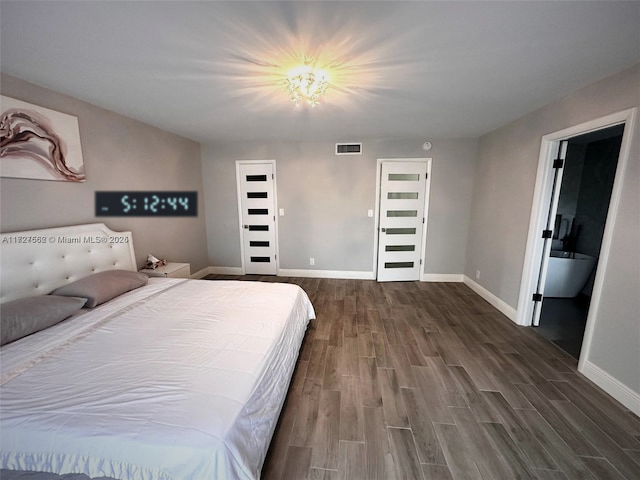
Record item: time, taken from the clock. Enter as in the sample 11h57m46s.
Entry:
5h12m44s
